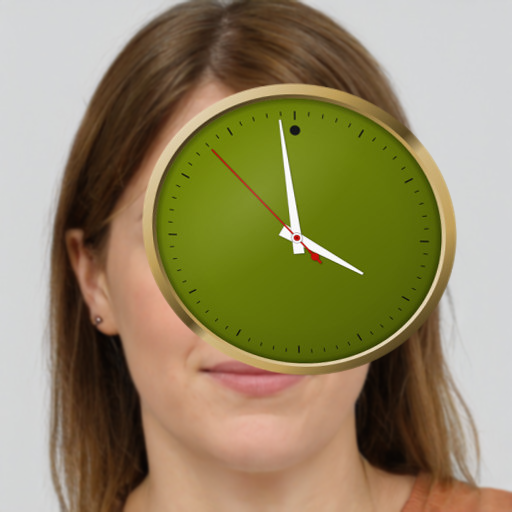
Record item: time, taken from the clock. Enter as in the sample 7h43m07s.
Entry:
3h58m53s
